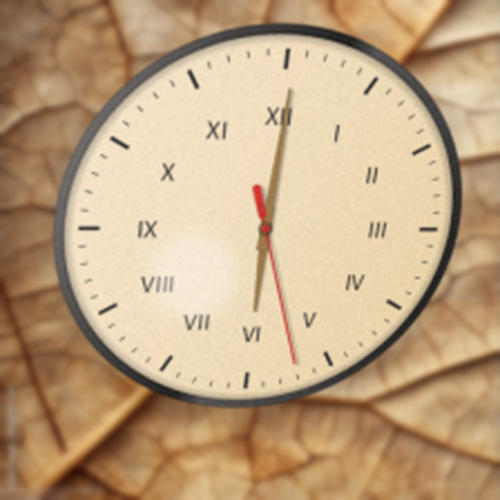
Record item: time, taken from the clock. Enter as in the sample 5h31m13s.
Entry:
6h00m27s
